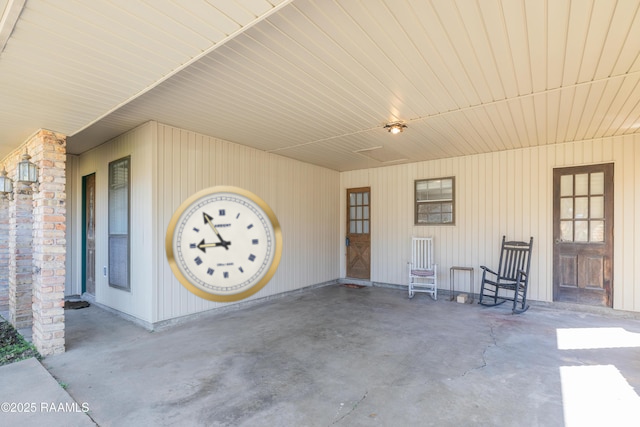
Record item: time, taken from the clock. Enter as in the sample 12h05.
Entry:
8h55
